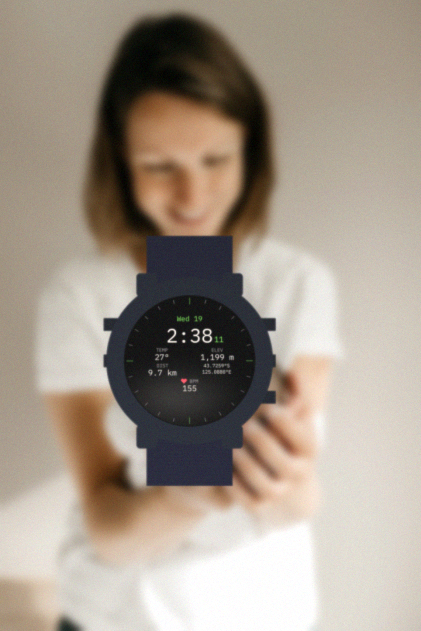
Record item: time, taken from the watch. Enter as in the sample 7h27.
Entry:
2h38
